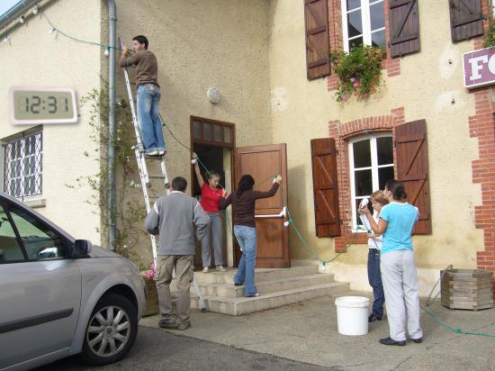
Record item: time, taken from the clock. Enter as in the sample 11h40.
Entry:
12h31
